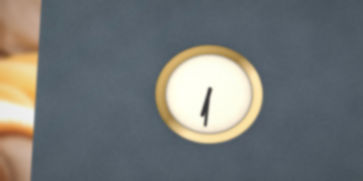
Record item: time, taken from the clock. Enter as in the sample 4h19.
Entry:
6h31
